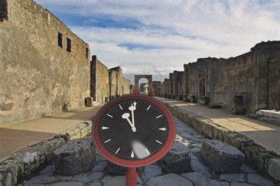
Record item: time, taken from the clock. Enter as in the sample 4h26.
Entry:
10h59
